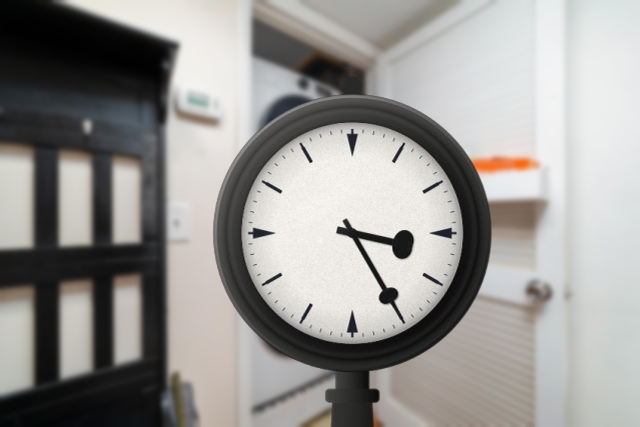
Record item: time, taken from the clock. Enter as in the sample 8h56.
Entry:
3h25
